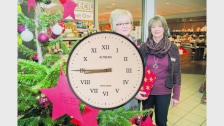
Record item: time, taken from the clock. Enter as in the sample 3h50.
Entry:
8h45
